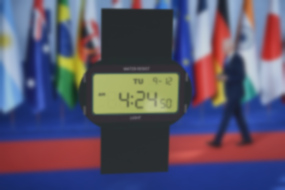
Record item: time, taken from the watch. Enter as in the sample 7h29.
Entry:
4h24
